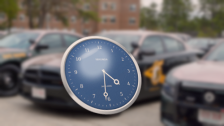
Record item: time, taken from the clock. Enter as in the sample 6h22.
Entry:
4h31
